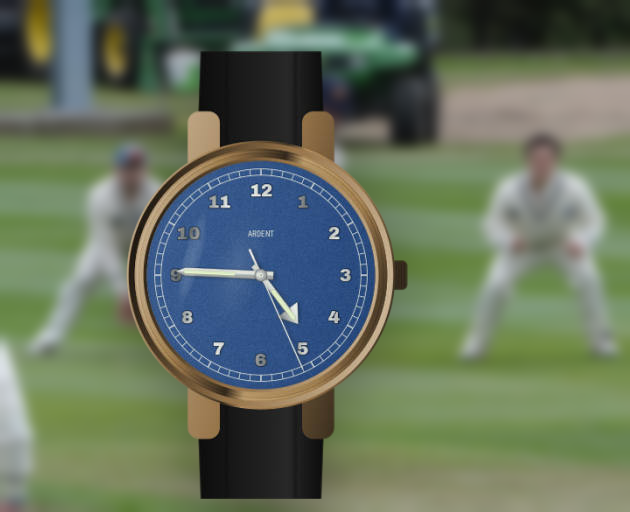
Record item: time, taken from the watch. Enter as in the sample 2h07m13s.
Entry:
4h45m26s
